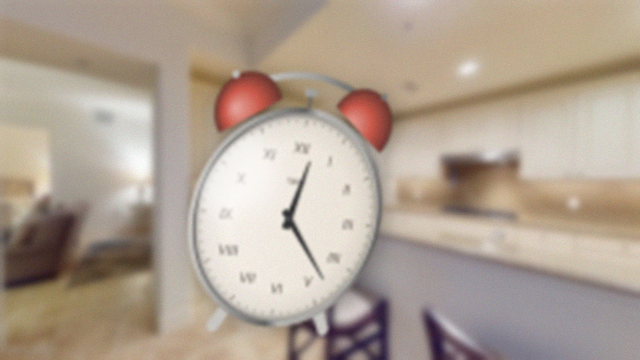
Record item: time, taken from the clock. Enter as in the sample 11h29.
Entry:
12h23
